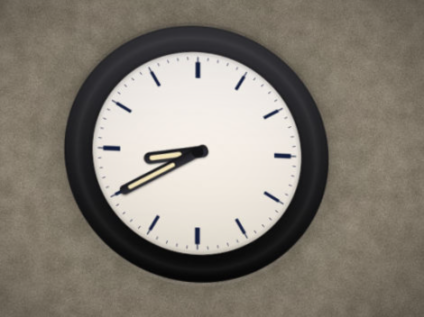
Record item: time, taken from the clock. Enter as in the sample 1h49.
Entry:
8h40
